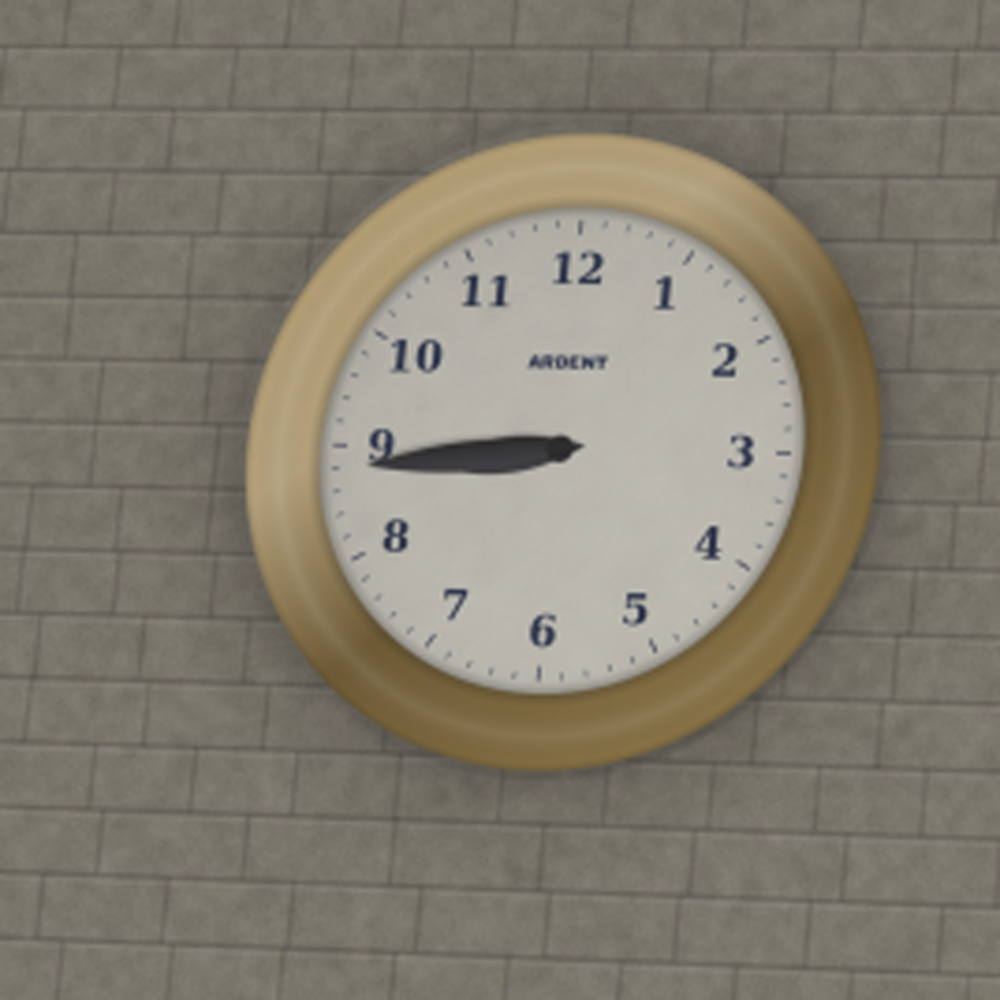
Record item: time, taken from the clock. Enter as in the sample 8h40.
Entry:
8h44
